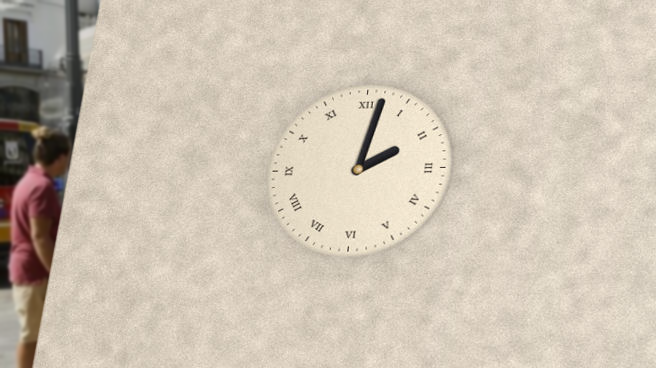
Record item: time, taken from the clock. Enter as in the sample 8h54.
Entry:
2h02
